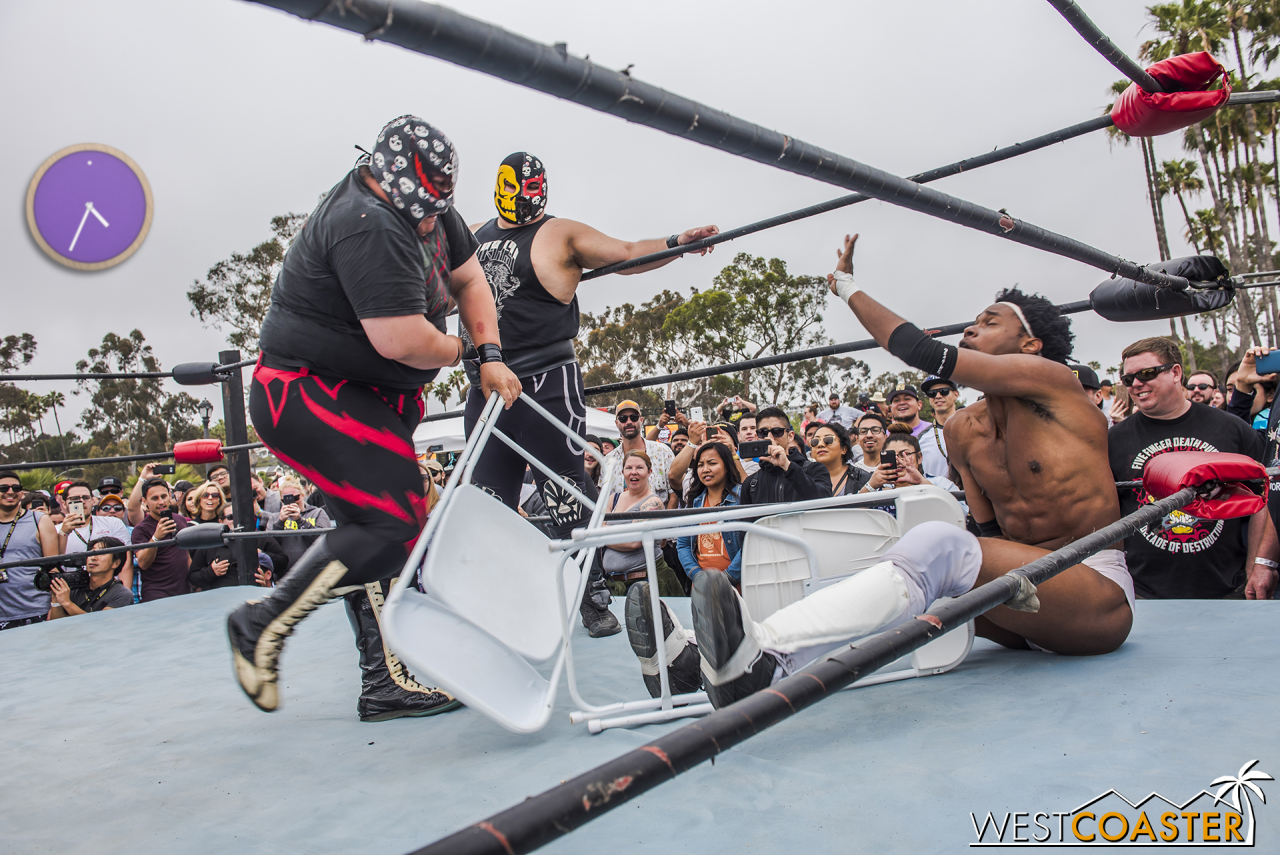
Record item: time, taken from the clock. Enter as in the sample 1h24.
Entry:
4h34
